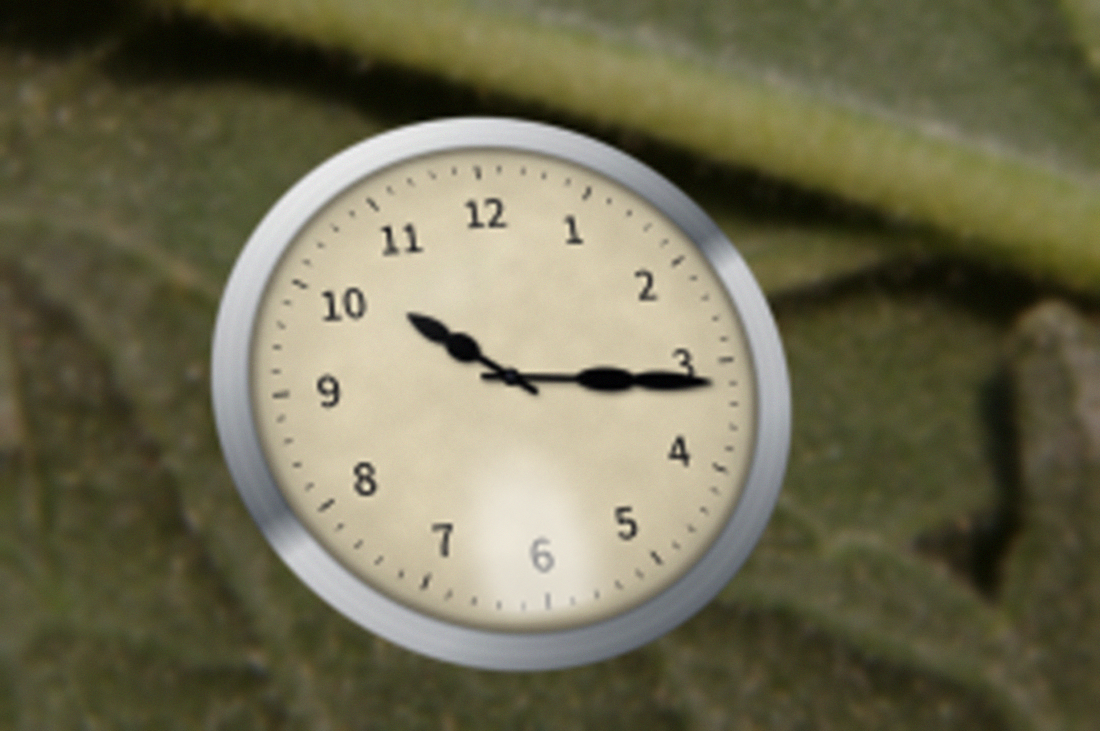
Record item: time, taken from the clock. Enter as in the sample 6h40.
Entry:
10h16
